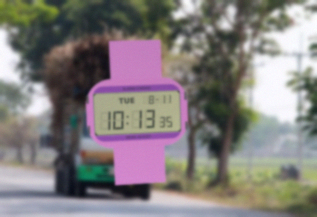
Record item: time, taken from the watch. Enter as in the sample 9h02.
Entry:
10h13
